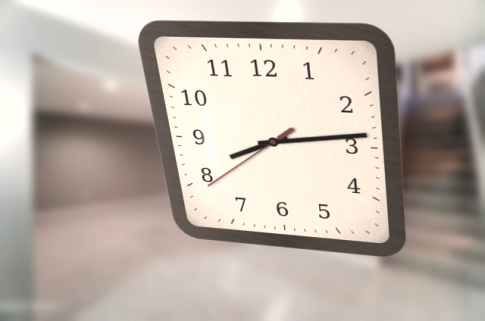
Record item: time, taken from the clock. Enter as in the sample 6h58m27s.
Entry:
8h13m39s
